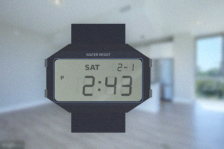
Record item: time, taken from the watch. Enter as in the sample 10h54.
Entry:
2h43
